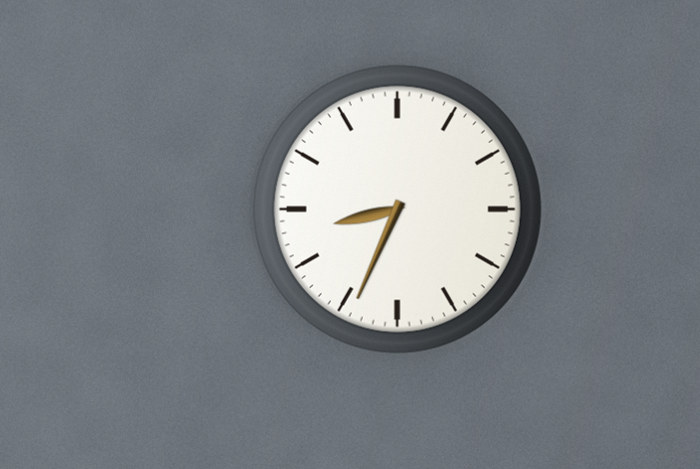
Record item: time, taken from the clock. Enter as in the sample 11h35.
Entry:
8h34
